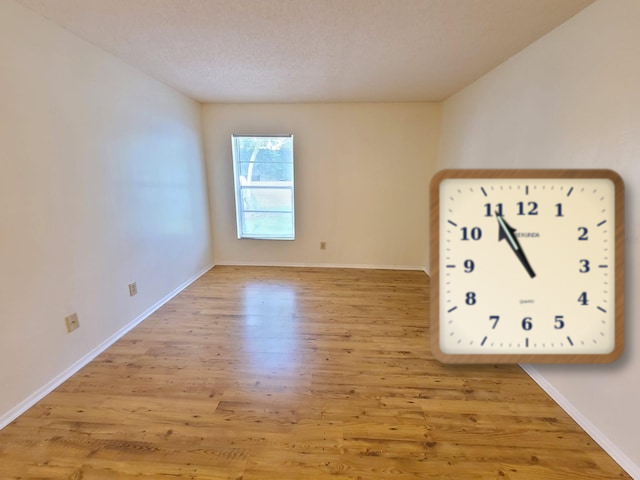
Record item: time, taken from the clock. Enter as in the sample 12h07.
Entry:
10h55
